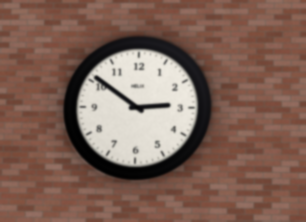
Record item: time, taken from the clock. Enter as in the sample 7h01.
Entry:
2h51
